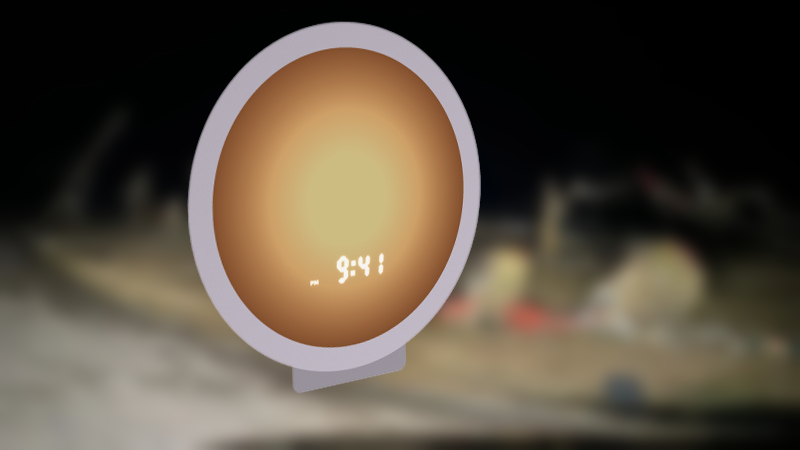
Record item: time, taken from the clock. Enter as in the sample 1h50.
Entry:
9h41
